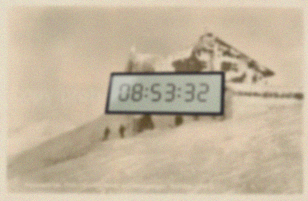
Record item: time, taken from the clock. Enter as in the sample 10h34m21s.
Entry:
8h53m32s
